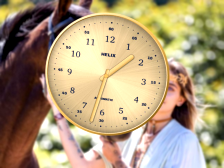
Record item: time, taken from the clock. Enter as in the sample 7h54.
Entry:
1h32
